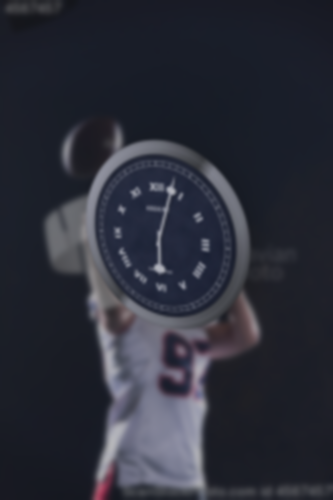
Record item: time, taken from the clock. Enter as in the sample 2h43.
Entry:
6h03
